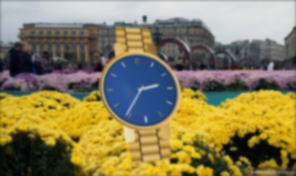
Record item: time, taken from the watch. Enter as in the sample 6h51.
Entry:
2h36
